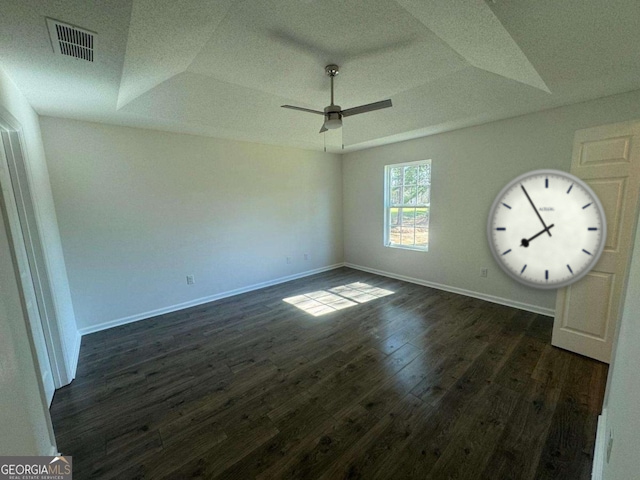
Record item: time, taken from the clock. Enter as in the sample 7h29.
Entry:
7h55
